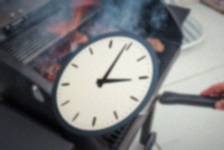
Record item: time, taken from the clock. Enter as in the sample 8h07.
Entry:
3h04
